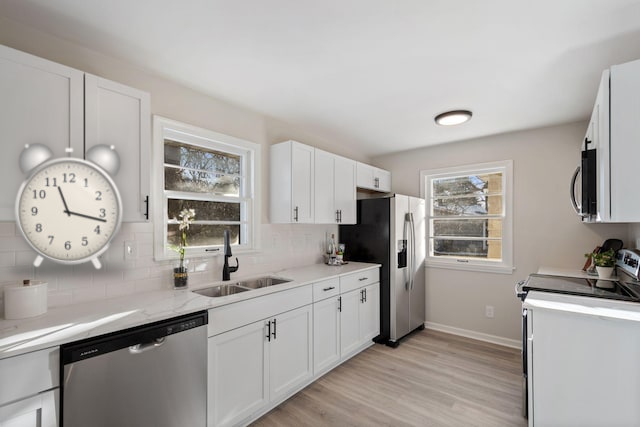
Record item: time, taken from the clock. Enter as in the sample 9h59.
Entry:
11h17
